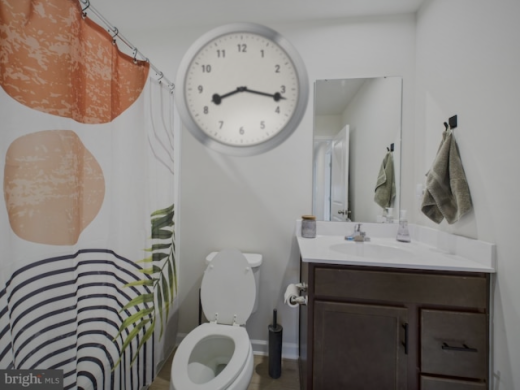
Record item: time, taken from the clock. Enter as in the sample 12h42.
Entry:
8h17
